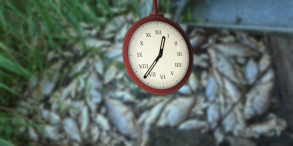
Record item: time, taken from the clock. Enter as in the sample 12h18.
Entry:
12h37
